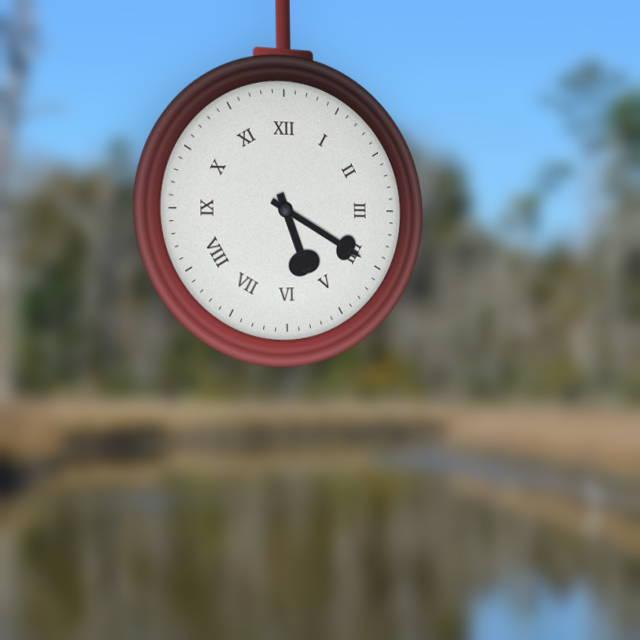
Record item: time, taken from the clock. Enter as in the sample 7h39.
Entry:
5h20
